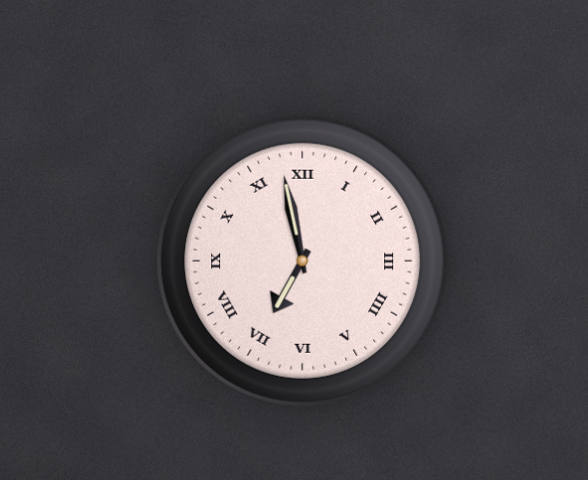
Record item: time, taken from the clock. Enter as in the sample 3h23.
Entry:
6h58
